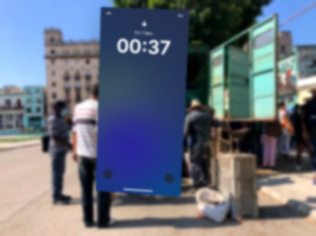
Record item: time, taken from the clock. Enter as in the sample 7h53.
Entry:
0h37
